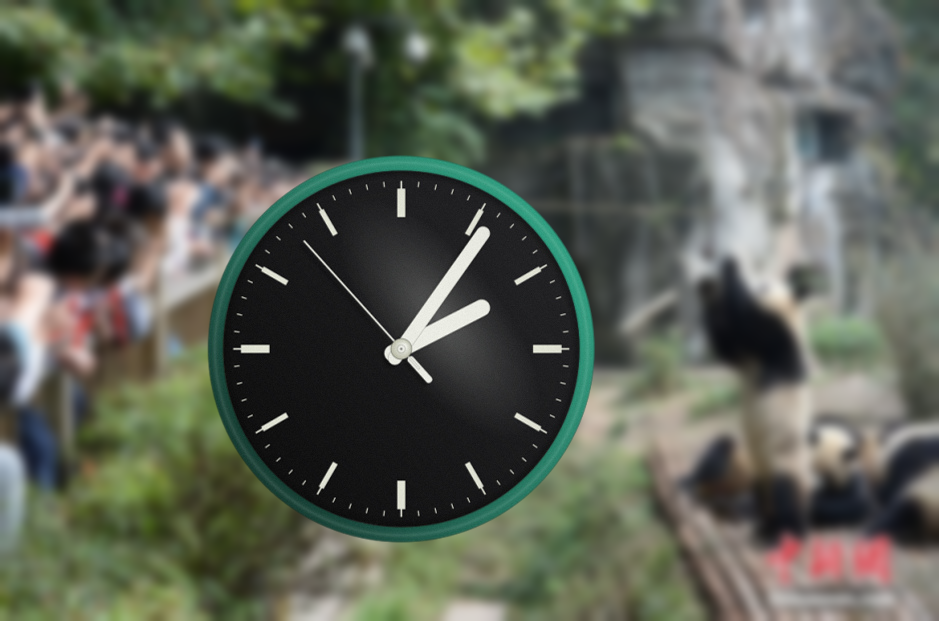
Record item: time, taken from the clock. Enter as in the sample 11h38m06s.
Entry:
2h05m53s
